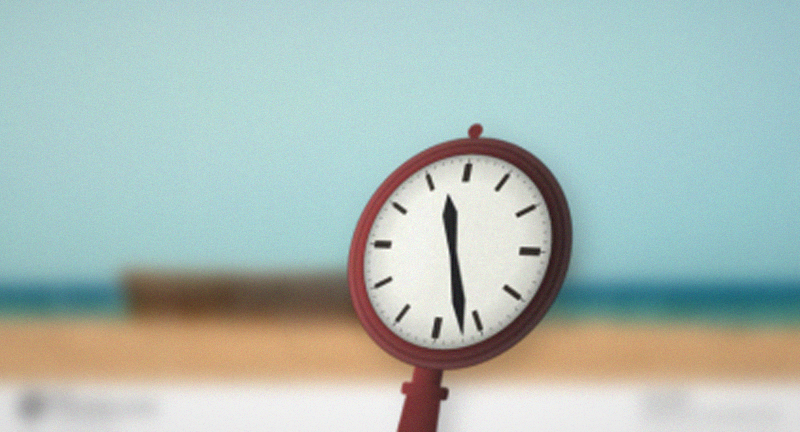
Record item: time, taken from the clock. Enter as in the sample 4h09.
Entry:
11h27
